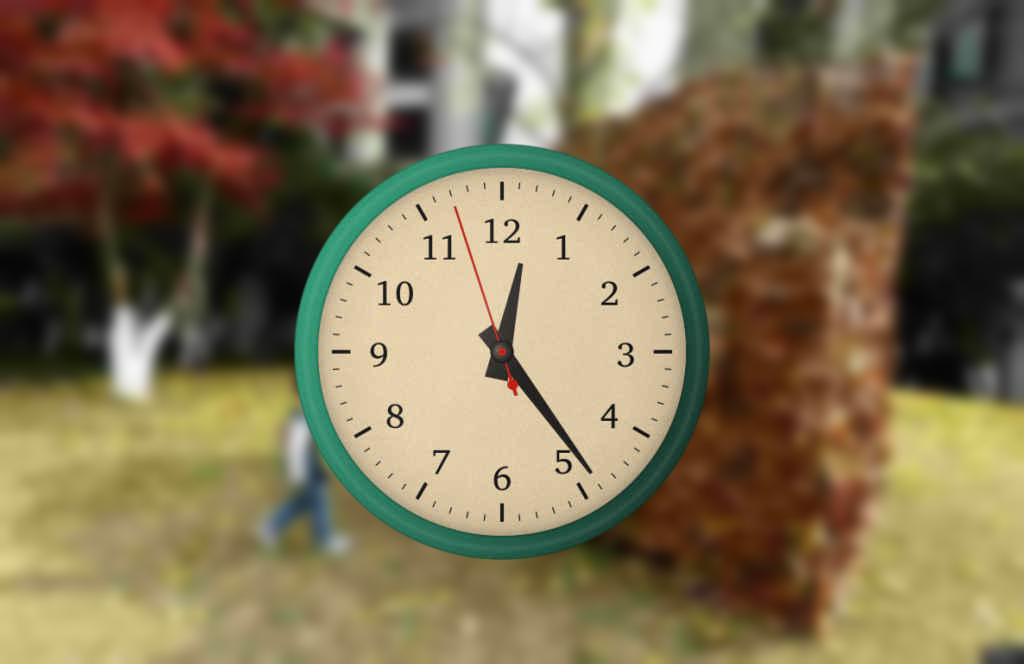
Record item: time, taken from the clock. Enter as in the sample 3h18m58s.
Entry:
12h23m57s
